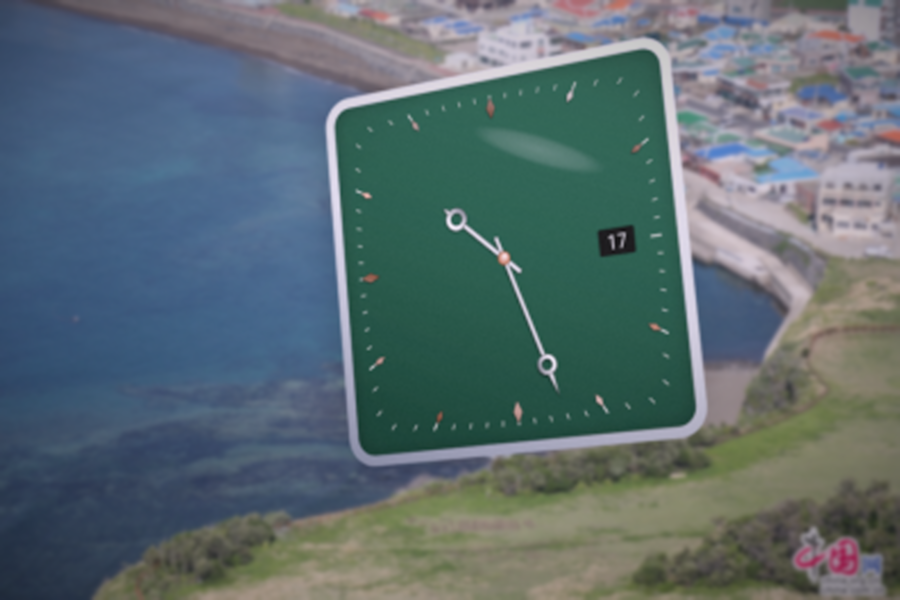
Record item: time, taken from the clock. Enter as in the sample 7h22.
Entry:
10h27
